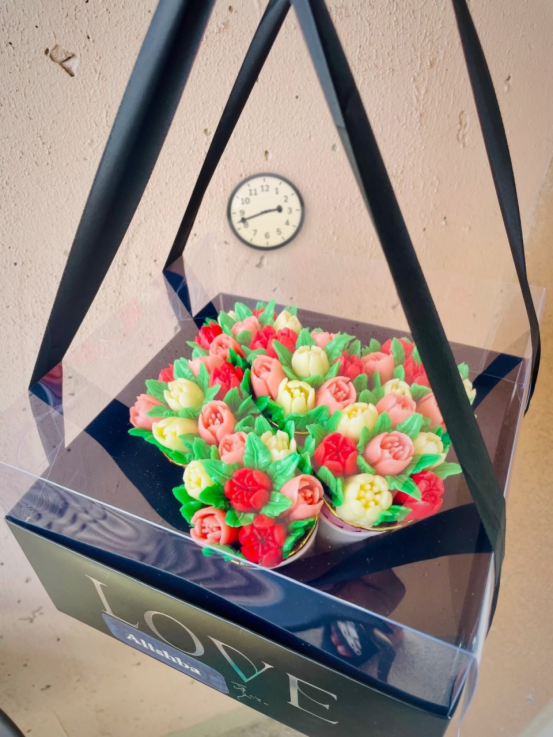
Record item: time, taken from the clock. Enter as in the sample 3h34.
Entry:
2h42
